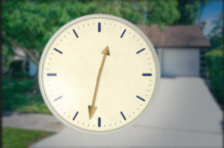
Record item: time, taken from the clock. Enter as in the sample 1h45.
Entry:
12h32
